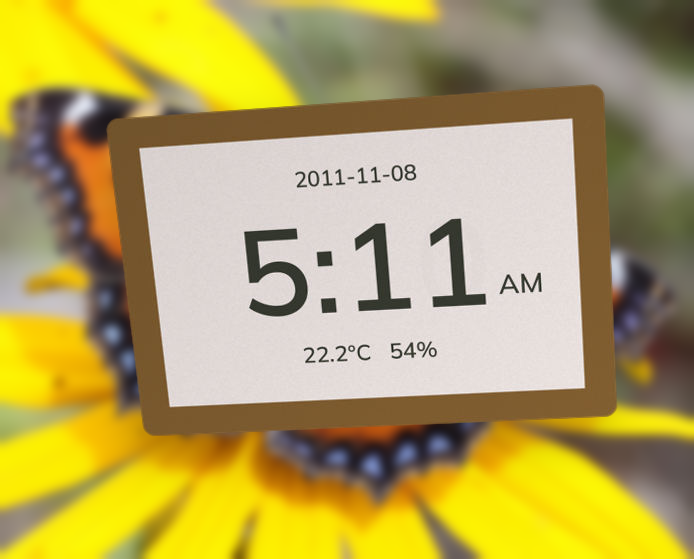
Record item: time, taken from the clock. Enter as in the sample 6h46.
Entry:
5h11
